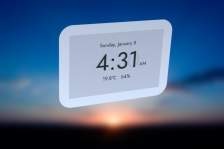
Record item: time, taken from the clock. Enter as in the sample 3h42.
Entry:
4h31
